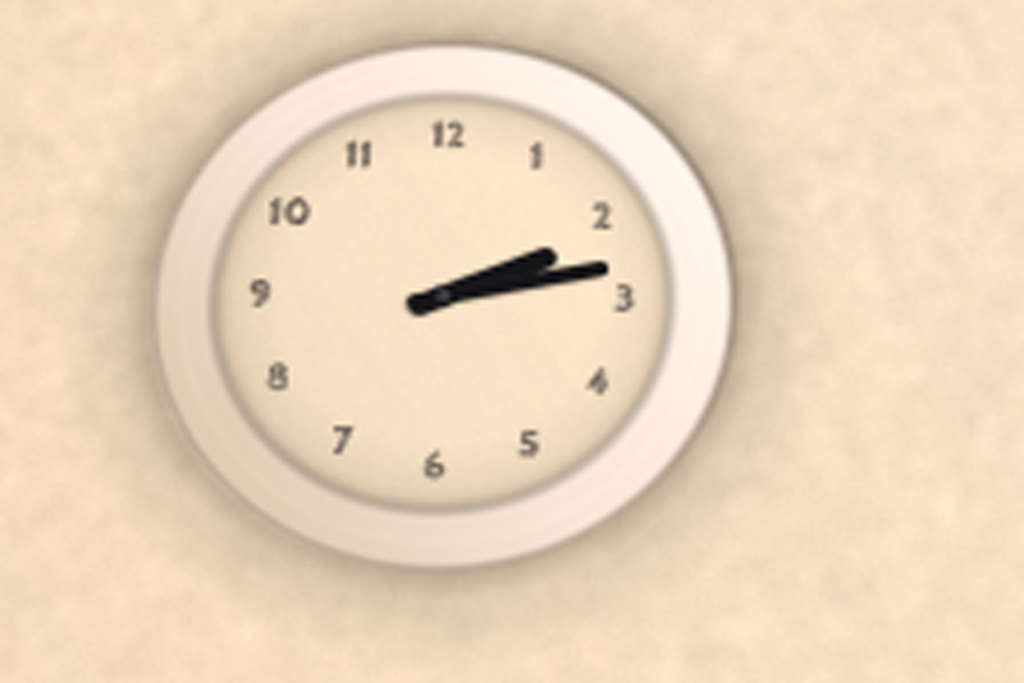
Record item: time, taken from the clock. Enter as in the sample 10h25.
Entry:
2h13
